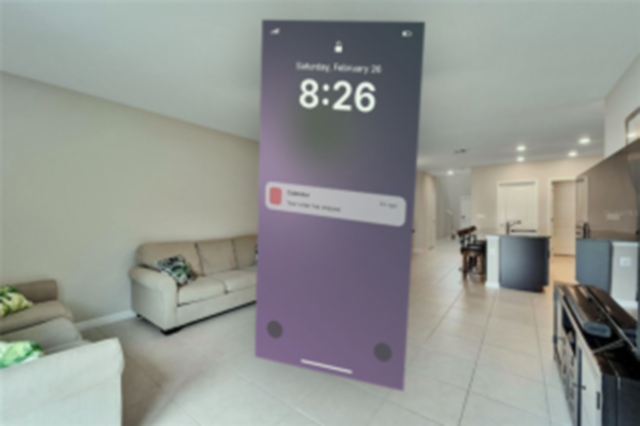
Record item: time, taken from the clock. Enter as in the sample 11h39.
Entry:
8h26
